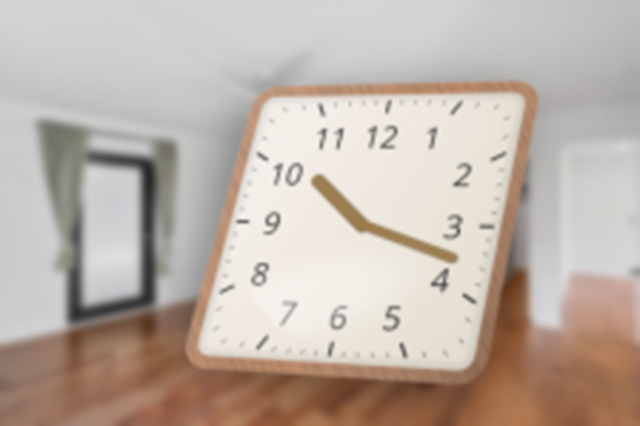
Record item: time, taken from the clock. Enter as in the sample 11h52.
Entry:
10h18
